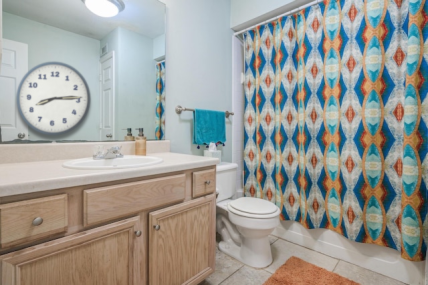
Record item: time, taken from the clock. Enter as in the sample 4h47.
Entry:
8h14
